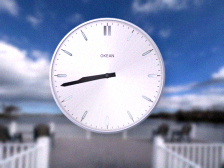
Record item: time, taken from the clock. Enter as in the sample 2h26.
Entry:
8h43
